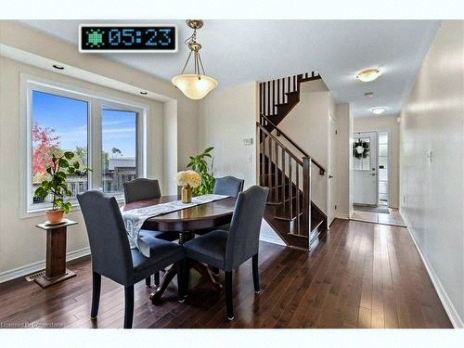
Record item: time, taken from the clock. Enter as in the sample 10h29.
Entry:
5h23
